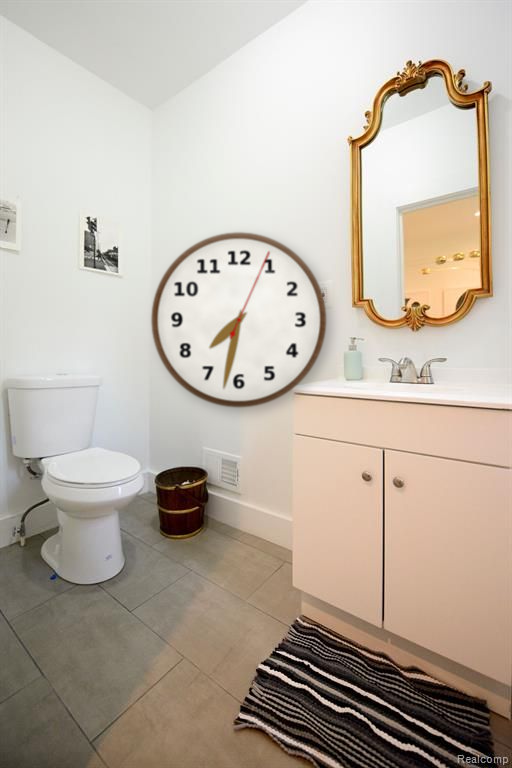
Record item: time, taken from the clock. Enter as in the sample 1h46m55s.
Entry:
7h32m04s
